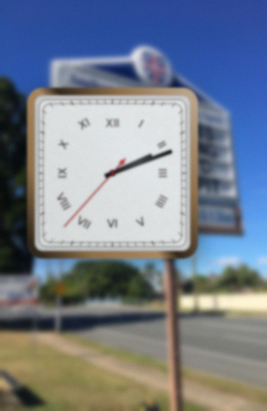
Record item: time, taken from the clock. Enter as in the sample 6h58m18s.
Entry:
2h11m37s
